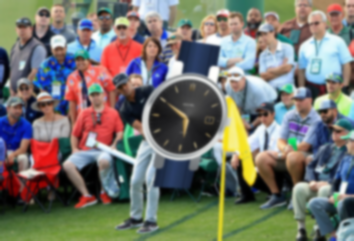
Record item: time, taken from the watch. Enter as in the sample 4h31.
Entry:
5h50
